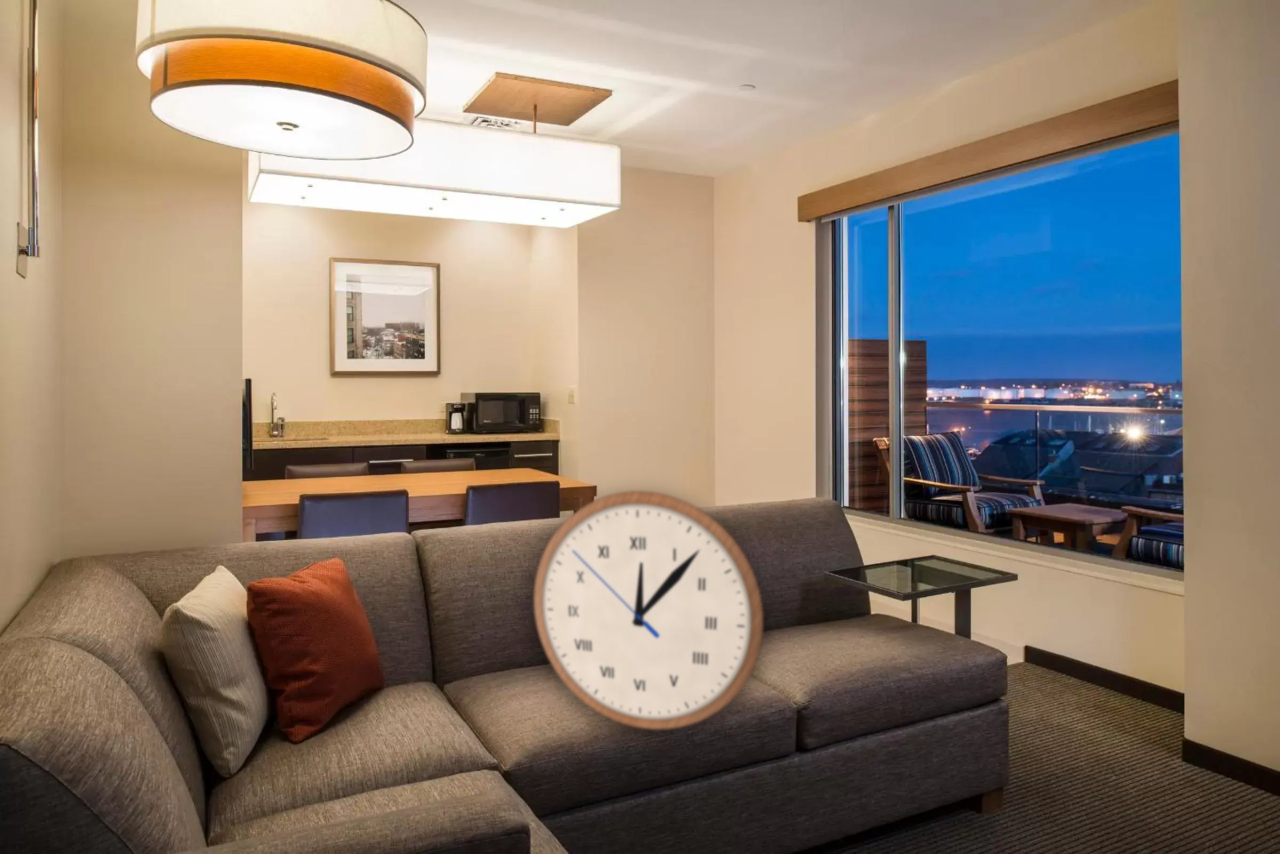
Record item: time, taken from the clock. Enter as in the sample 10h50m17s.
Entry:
12h06m52s
